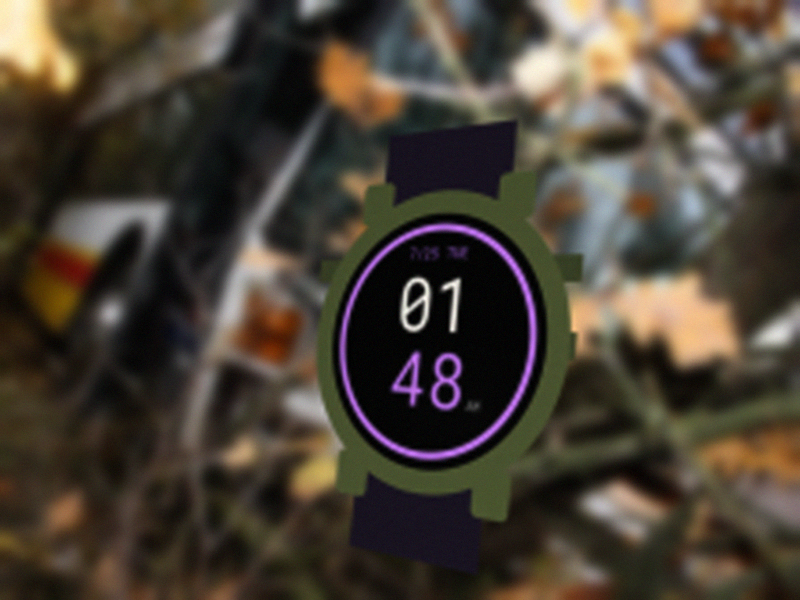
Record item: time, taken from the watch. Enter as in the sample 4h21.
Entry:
1h48
